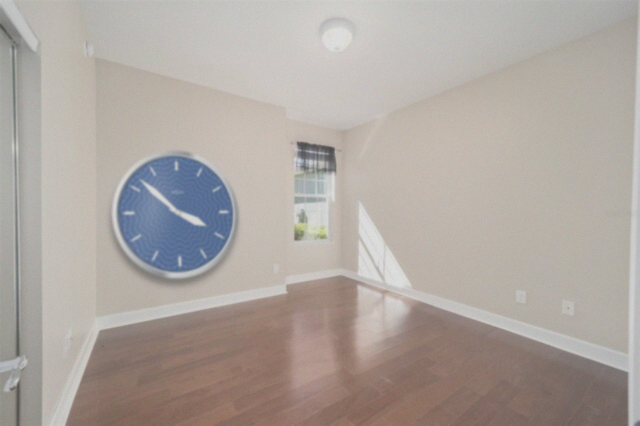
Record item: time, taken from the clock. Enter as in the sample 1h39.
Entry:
3h52
